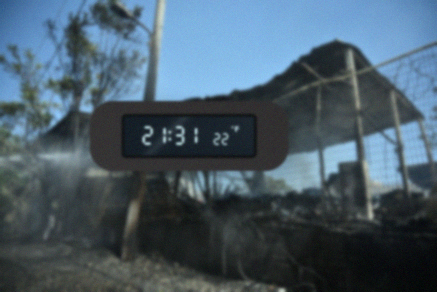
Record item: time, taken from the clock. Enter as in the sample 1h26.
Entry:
21h31
